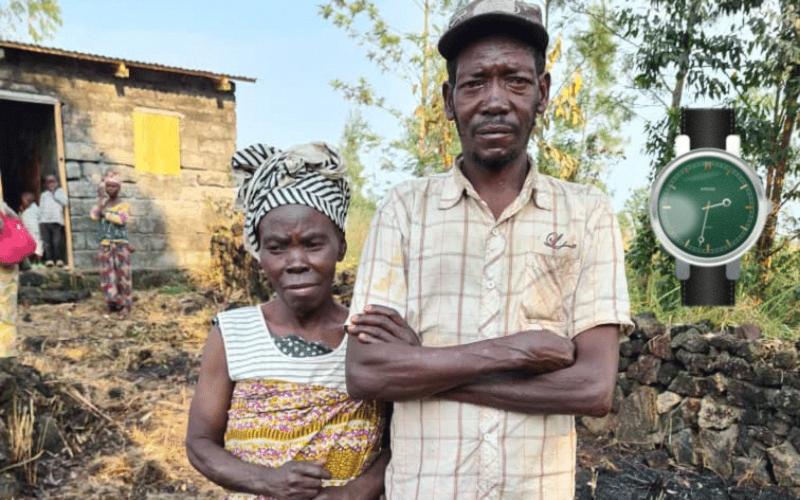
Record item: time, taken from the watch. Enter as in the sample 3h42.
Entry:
2h32
